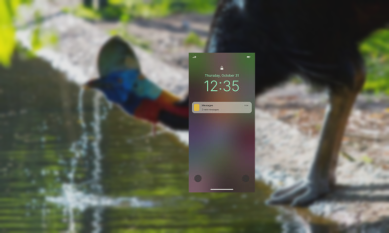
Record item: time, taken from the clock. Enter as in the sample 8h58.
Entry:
12h35
